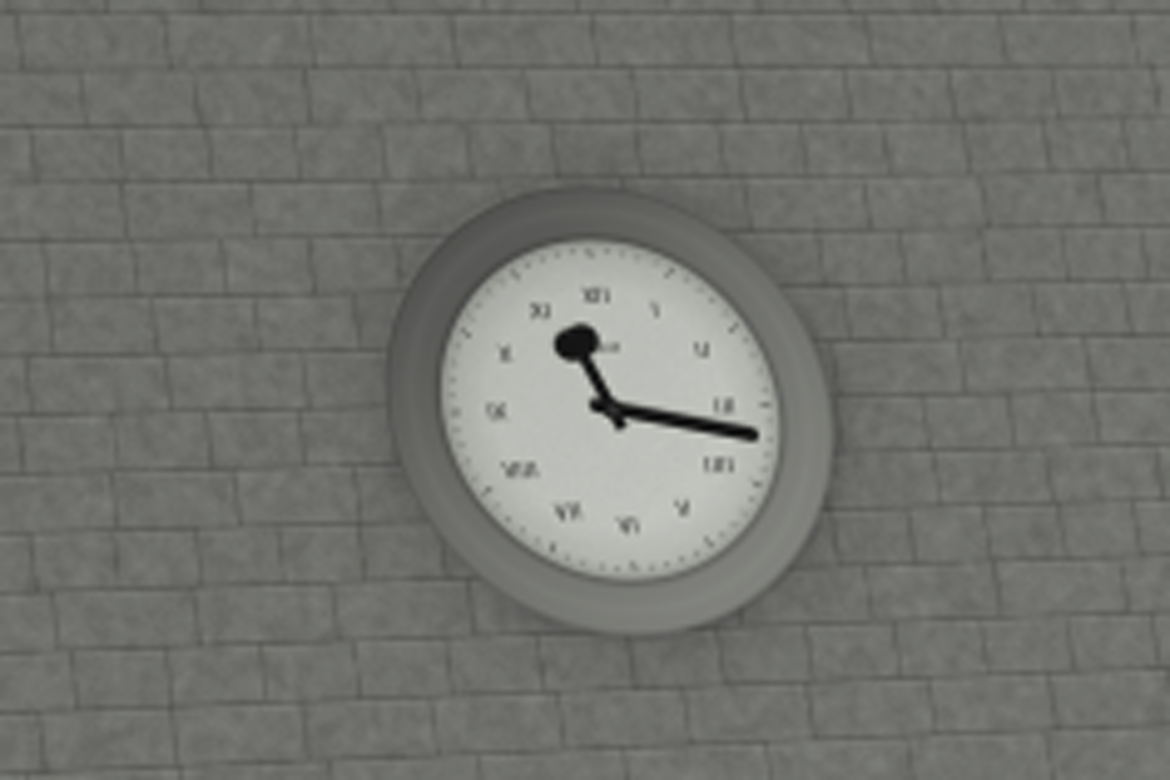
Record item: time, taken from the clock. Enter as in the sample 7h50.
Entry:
11h17
